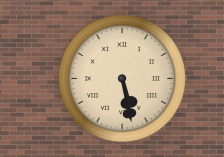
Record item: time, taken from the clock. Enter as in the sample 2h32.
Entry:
5h28
